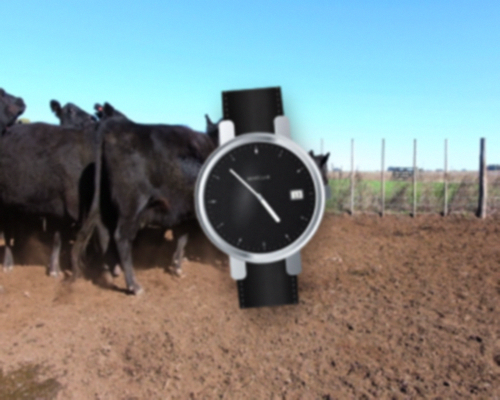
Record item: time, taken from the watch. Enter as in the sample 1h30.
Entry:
4h53
